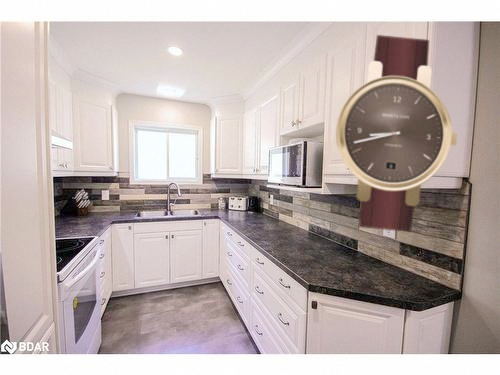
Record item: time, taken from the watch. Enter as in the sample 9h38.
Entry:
8h42
